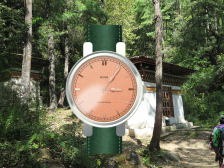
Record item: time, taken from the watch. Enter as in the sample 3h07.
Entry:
3h06
